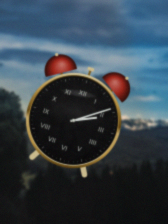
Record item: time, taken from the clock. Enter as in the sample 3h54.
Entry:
2h09
